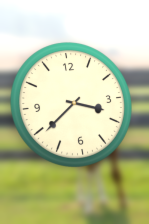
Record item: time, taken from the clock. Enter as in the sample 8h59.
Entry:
3h39
